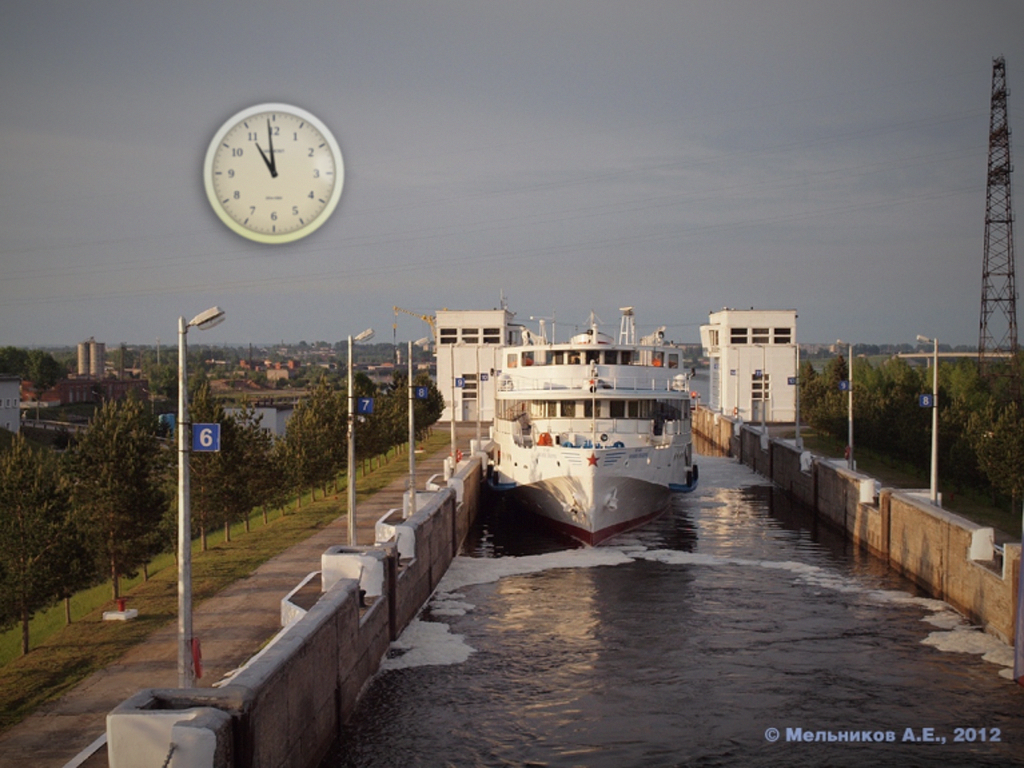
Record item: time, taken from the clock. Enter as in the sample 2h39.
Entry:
10h59
